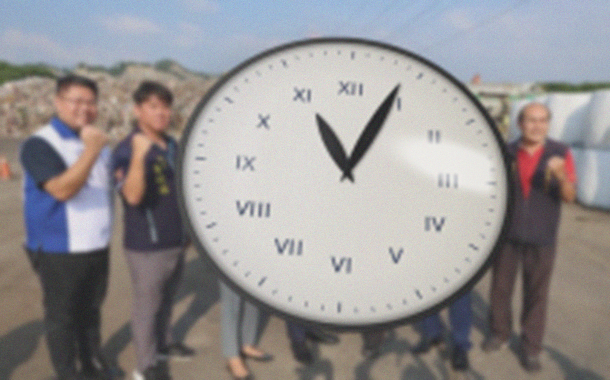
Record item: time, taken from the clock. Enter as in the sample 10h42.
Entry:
11h04
